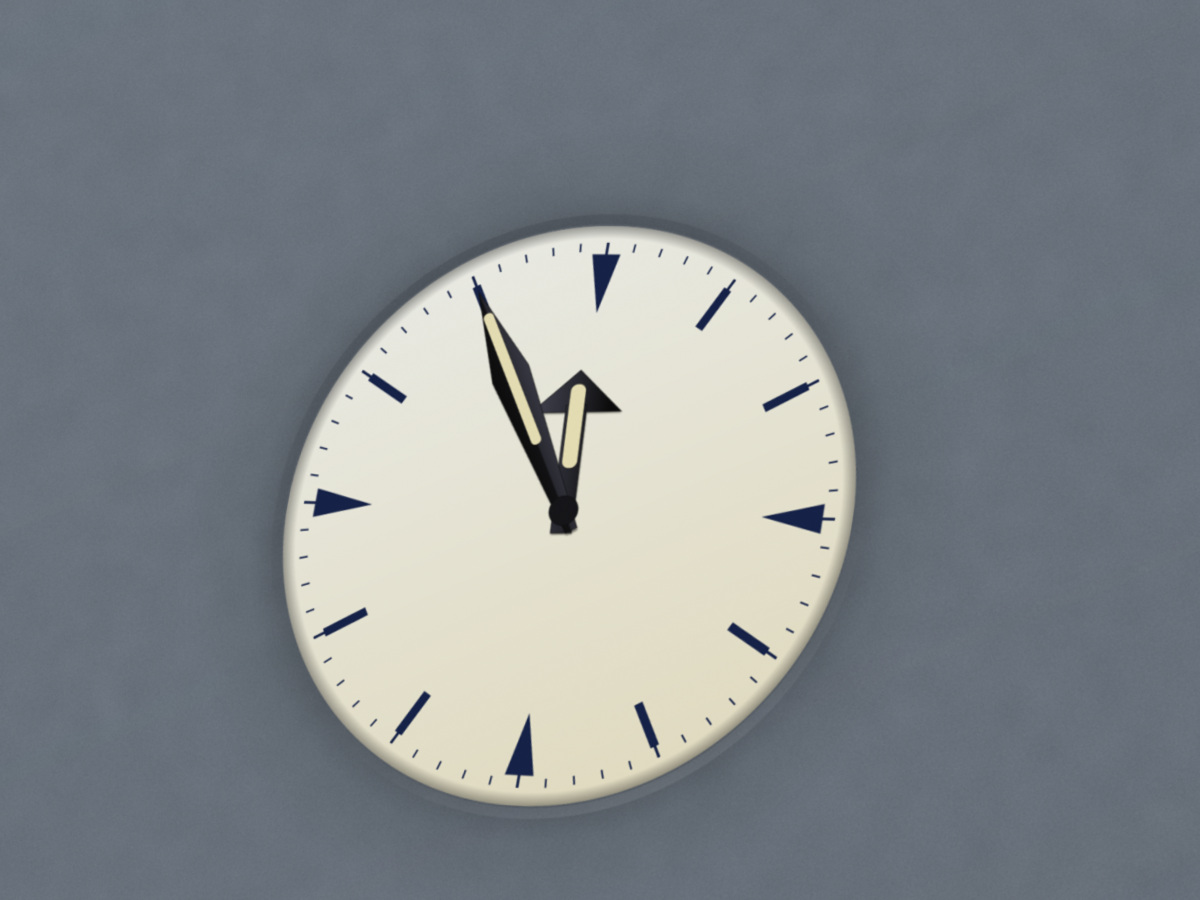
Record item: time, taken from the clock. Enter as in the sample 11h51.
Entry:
11h55
